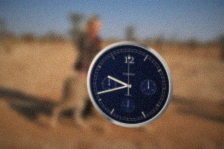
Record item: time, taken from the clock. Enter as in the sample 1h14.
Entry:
9h42
